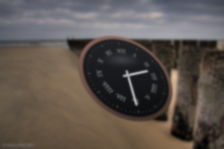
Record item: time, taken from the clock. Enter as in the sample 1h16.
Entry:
2h30
